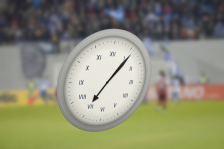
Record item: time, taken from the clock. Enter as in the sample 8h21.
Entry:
7h06
